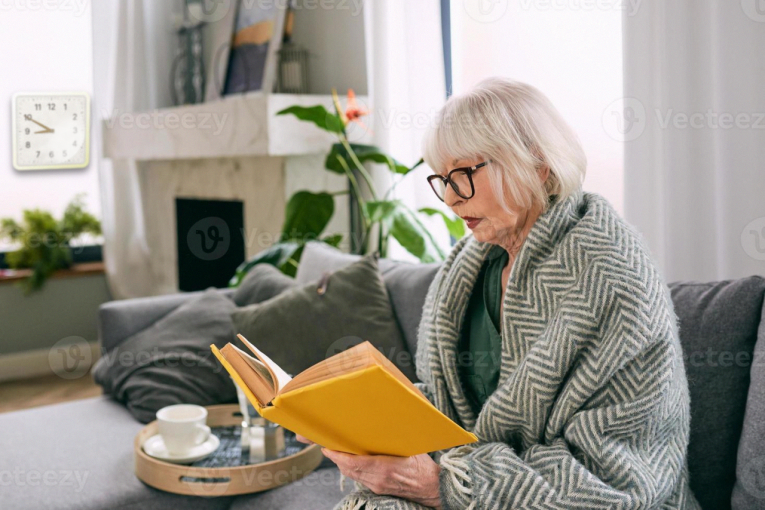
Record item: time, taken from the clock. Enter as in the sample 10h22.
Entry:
8h50
